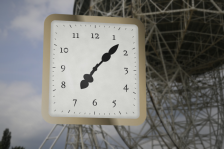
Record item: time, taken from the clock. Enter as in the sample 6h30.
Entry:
7h07
